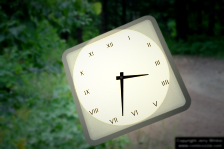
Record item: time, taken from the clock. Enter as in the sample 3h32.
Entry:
3h33
